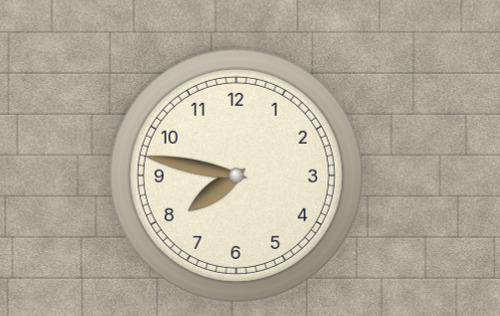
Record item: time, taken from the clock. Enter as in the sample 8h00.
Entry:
7h47
